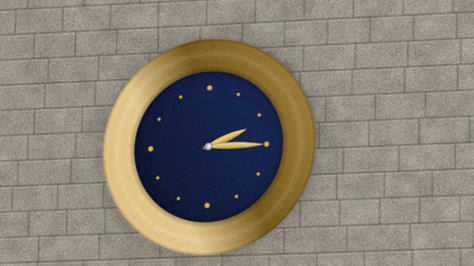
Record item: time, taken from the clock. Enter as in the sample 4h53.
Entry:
2h15
